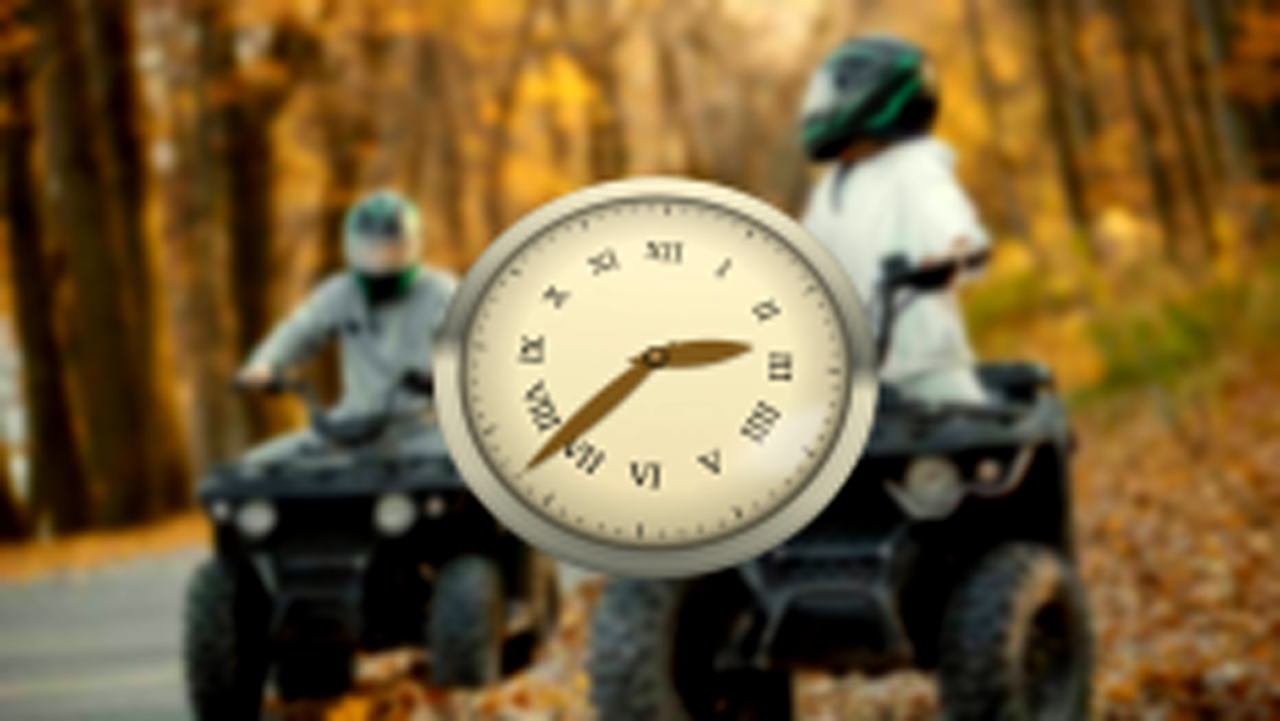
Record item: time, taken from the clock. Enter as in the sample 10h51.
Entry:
2h37
